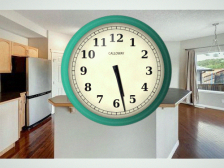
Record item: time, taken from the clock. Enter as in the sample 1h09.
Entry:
5h28
